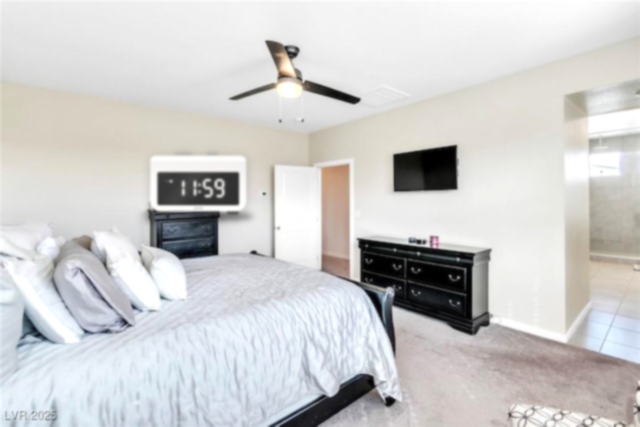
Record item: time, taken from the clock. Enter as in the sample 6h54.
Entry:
11h59
